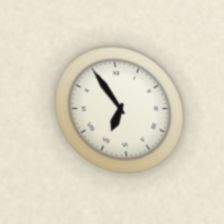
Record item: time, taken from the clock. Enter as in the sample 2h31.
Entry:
6h55
